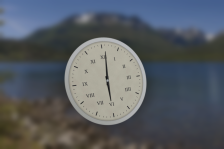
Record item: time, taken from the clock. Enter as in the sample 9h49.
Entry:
6h01
